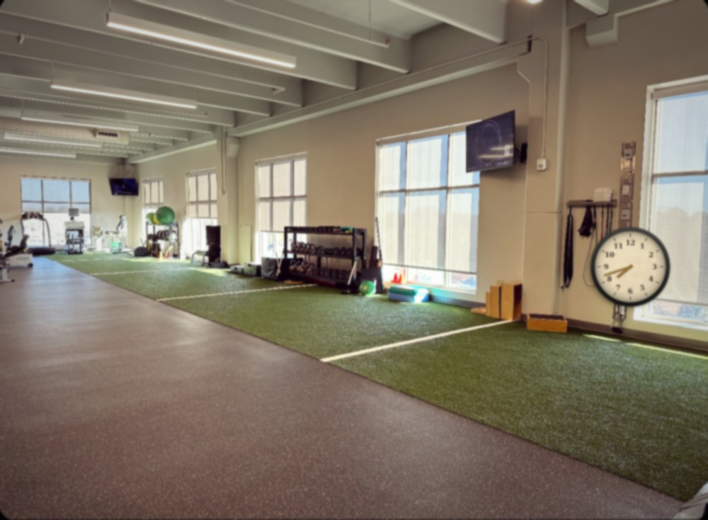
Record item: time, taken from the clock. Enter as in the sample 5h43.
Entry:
7h42
